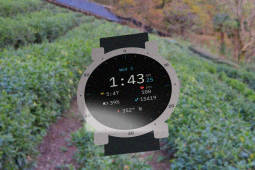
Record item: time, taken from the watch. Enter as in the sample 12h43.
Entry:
1h43
